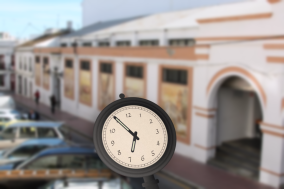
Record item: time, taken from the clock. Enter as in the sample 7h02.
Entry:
6h55
